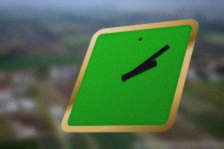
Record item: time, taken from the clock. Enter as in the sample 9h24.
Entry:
2h08
